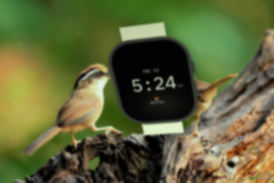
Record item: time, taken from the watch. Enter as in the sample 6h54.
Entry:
5h24
